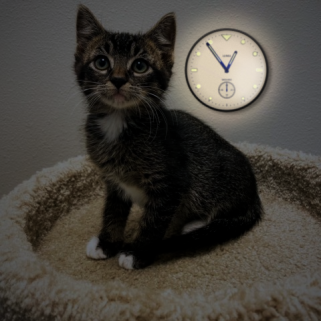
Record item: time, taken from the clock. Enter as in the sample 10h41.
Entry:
12h54
